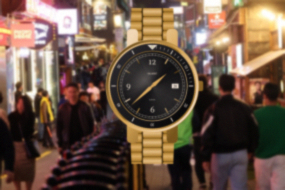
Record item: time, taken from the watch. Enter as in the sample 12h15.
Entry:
1h38
